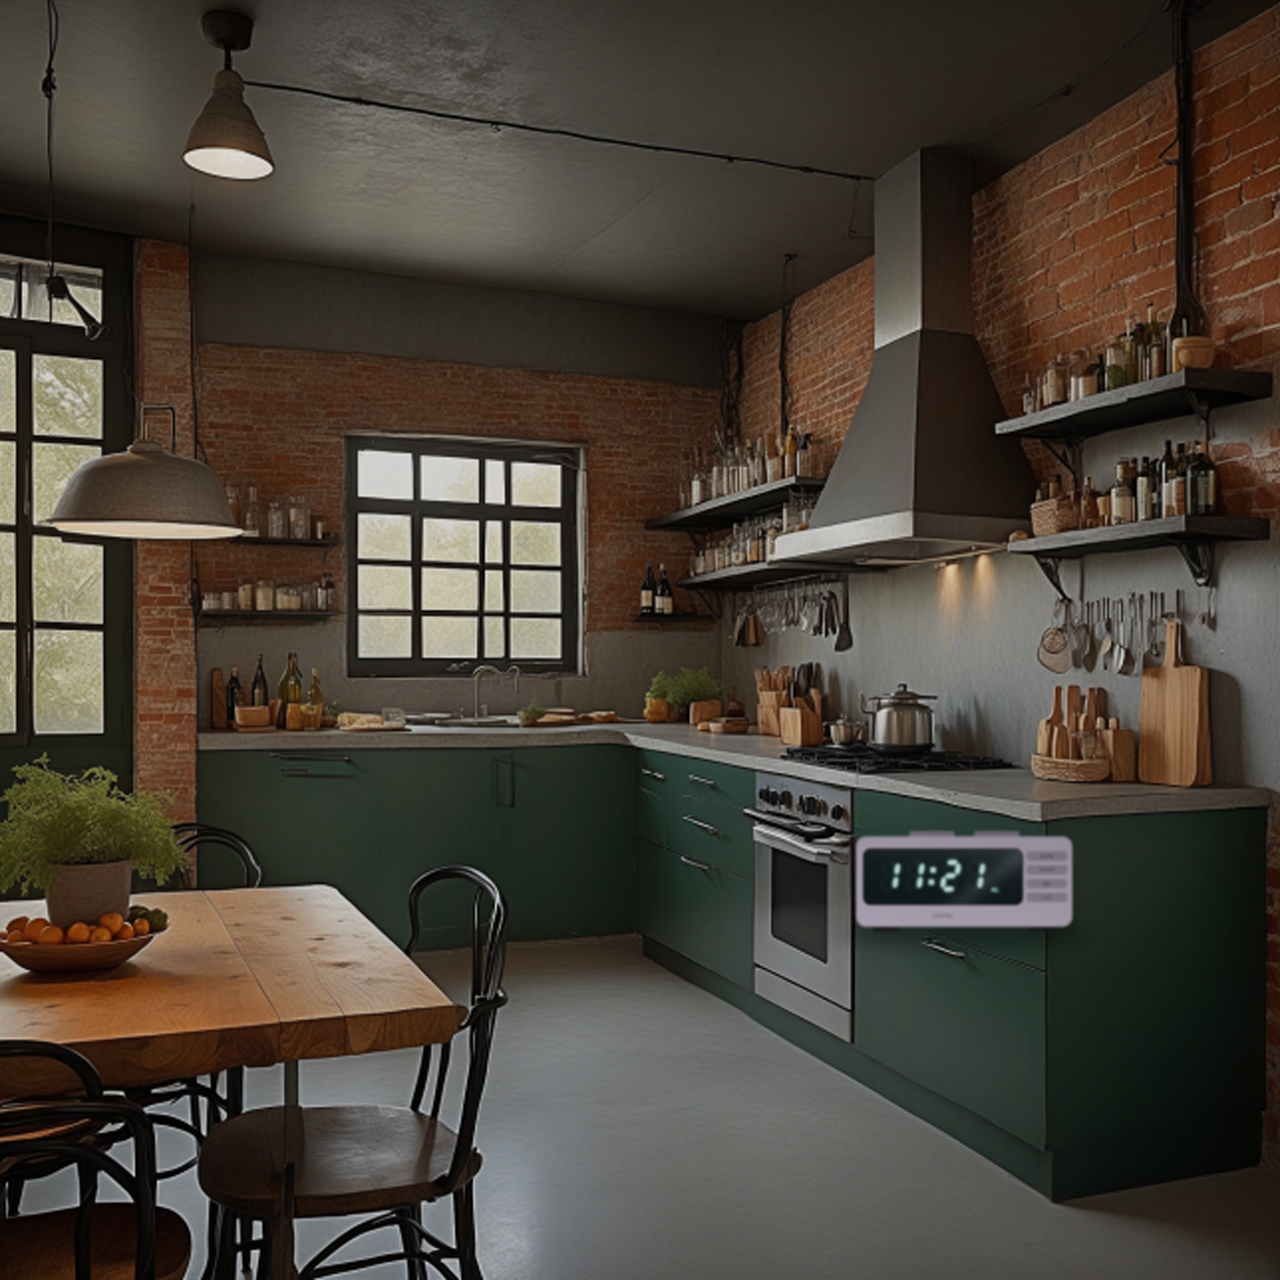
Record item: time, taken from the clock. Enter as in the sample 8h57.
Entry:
11h21
